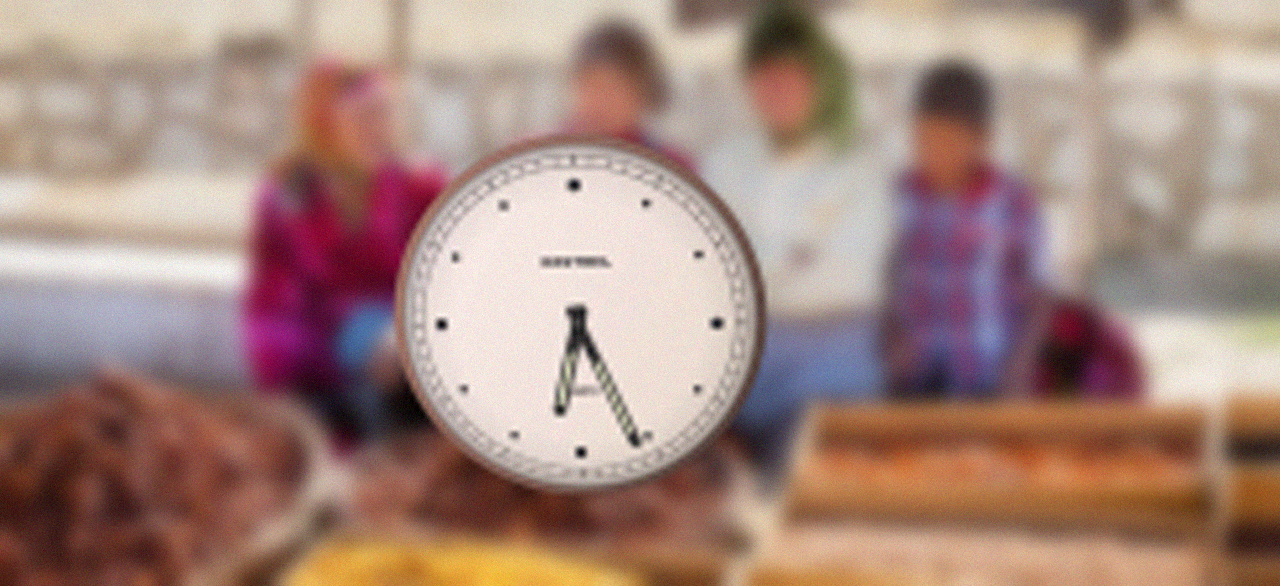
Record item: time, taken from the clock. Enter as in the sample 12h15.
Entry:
6h26
